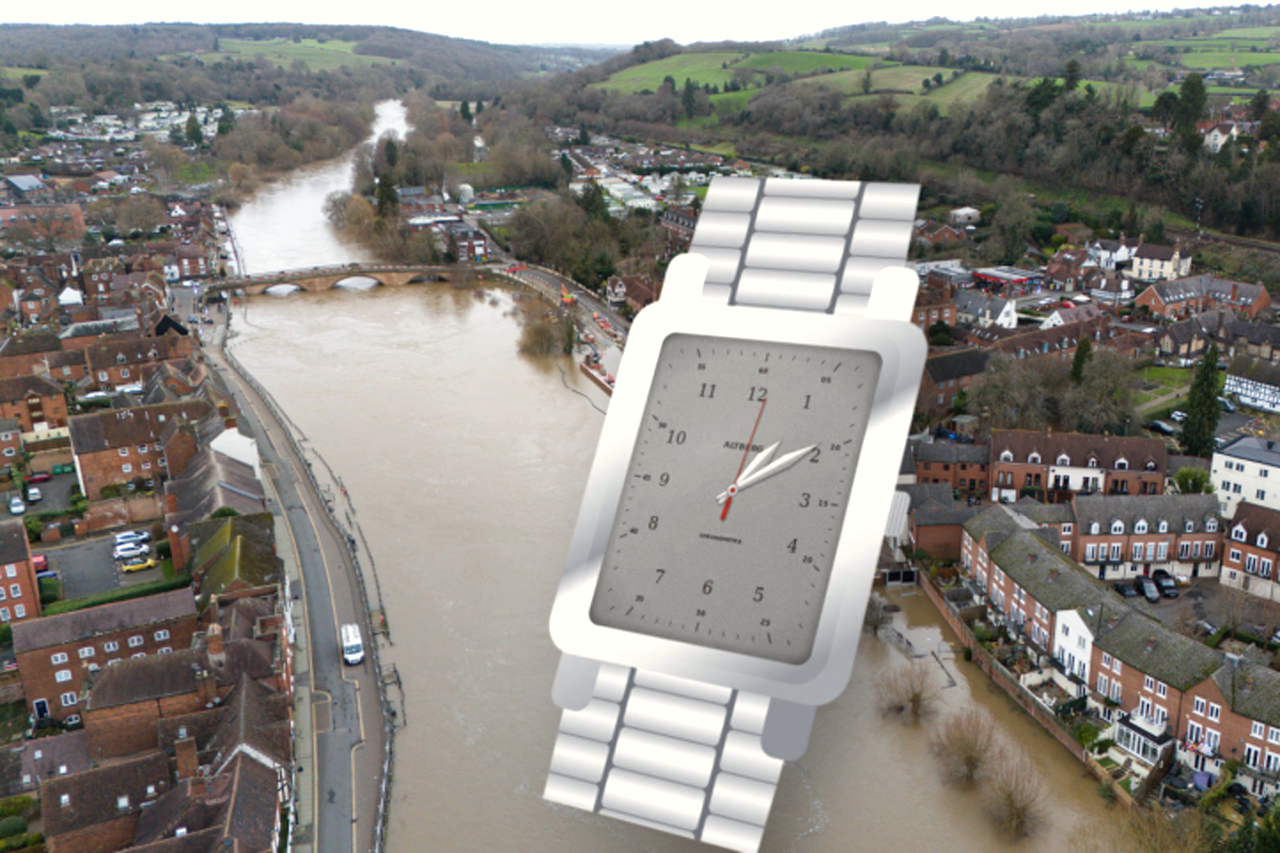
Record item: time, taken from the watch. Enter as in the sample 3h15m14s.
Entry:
1h09m01s
